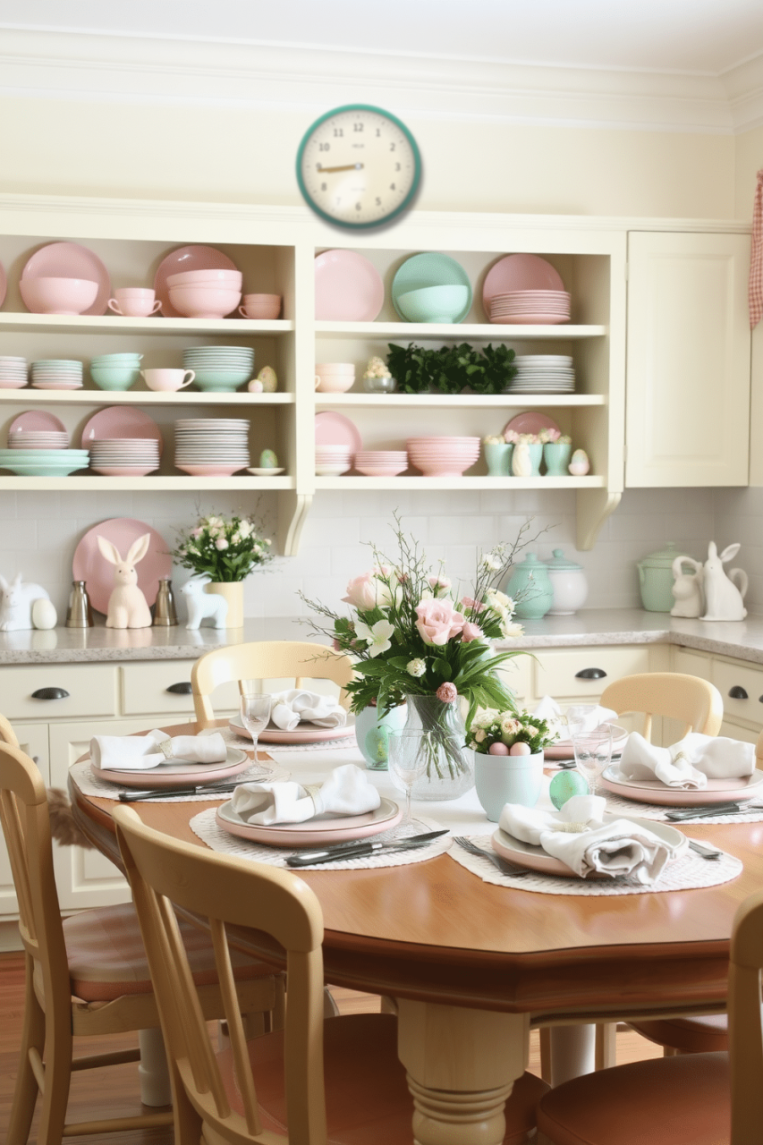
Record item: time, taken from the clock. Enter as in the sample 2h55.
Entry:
8h44
